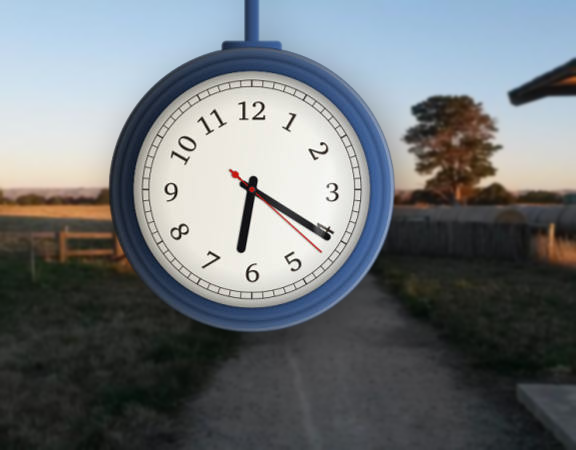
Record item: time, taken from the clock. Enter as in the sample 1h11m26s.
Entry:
6h20m22s
